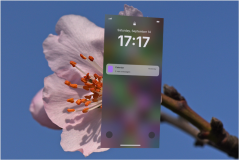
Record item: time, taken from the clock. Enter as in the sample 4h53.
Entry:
17h17
